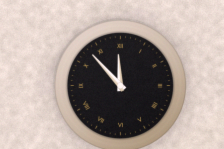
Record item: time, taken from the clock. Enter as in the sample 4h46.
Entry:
11h53
